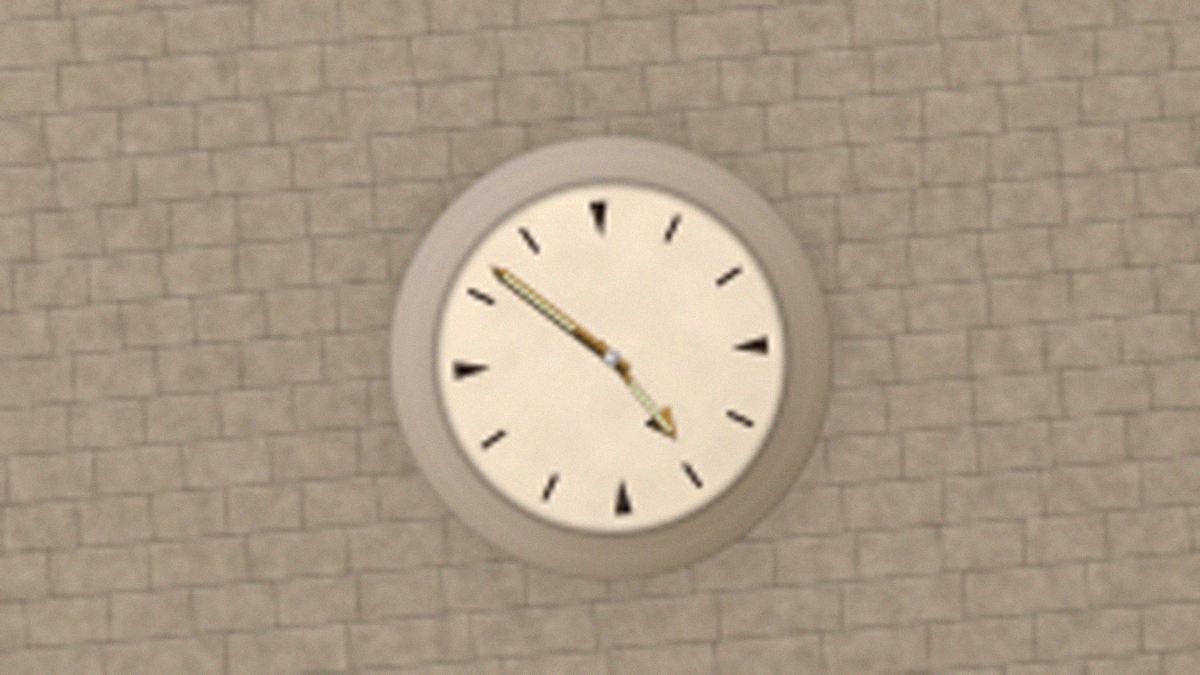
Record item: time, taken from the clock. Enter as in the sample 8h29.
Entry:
4h52
